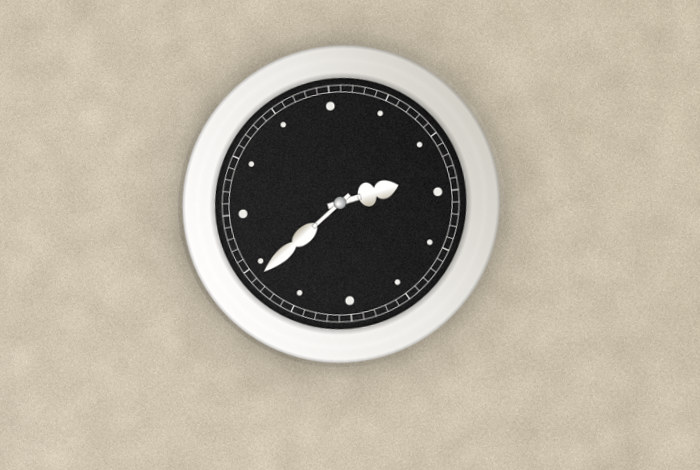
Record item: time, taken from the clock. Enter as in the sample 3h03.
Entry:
2h39
